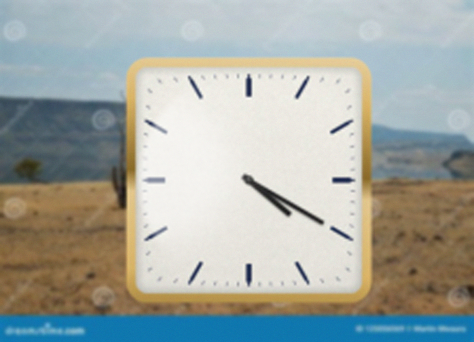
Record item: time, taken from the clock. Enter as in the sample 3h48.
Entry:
4h20
